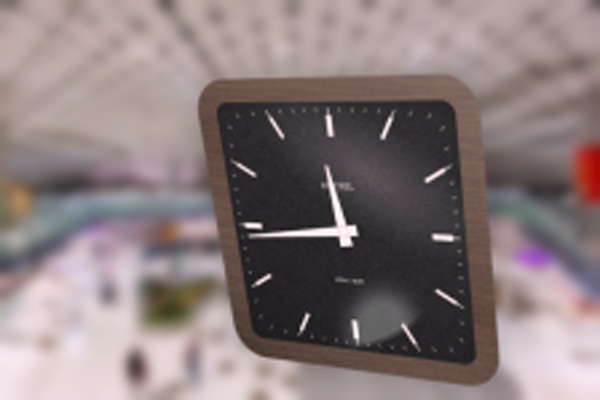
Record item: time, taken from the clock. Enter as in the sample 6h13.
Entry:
11h44
